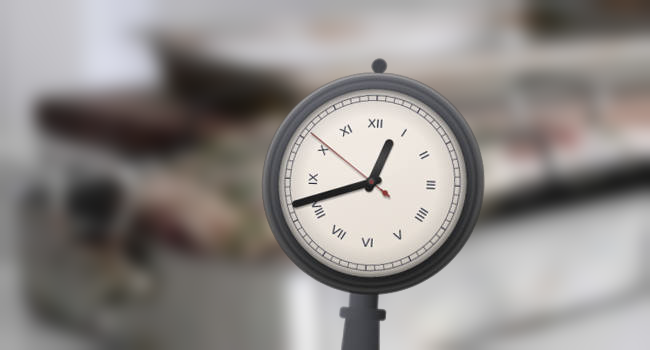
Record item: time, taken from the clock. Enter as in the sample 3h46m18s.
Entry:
12h41m51s
